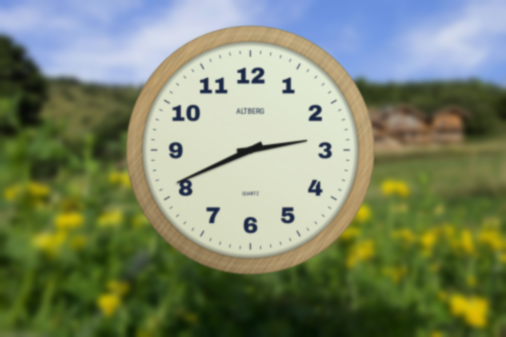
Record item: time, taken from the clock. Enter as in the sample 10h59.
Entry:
2h41
